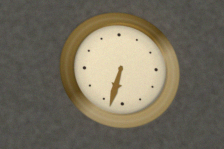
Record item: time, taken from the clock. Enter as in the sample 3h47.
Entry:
6h33
